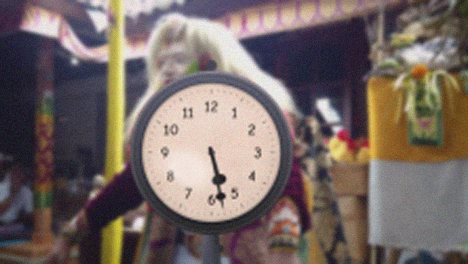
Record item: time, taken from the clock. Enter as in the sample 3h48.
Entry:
5h28
